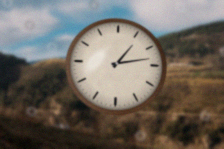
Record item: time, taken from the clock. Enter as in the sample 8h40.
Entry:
1h13
